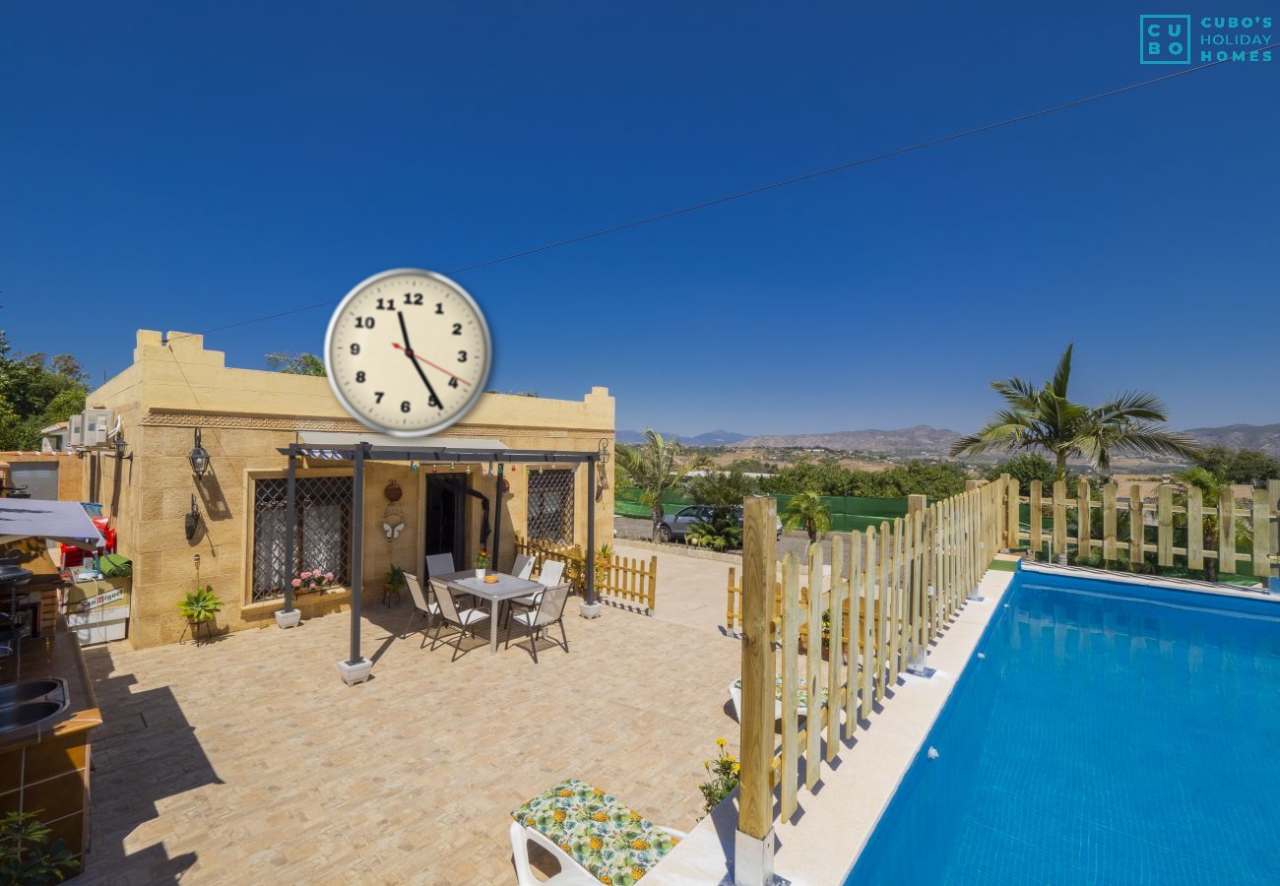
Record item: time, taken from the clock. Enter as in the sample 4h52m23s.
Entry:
11h24m19s
